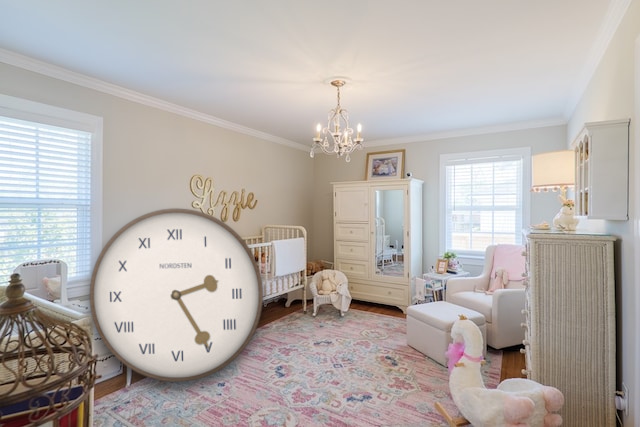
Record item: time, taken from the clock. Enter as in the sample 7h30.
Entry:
2h25
